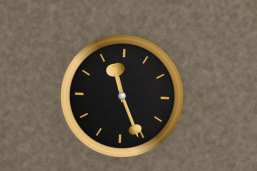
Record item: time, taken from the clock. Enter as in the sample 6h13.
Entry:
11h26
